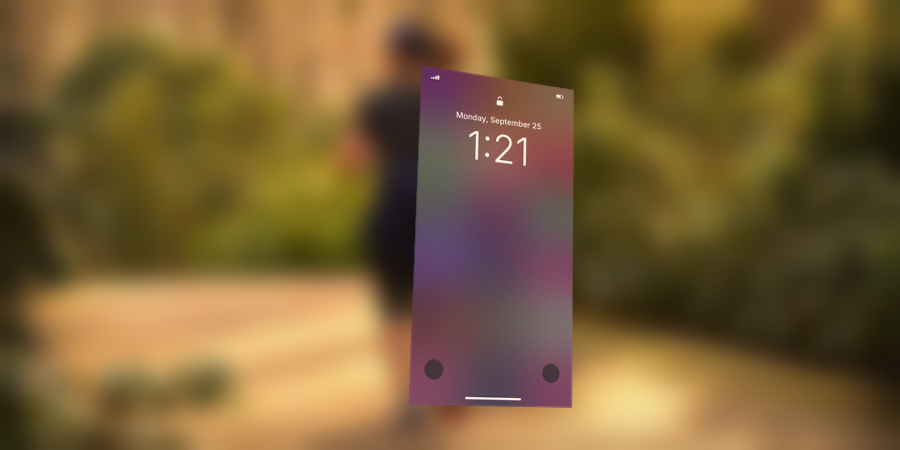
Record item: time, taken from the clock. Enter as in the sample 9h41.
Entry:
1h21
